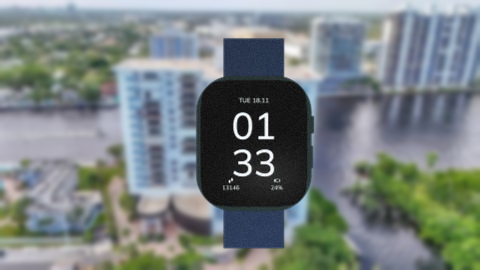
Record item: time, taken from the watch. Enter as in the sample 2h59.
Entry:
1h33
